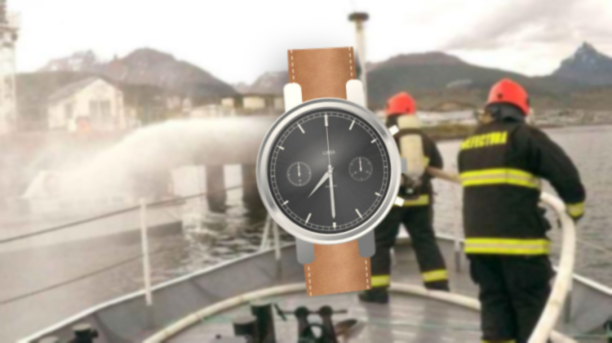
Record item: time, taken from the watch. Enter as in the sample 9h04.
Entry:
7h30
